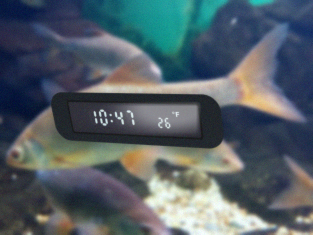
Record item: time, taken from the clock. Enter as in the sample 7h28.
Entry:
10h47
